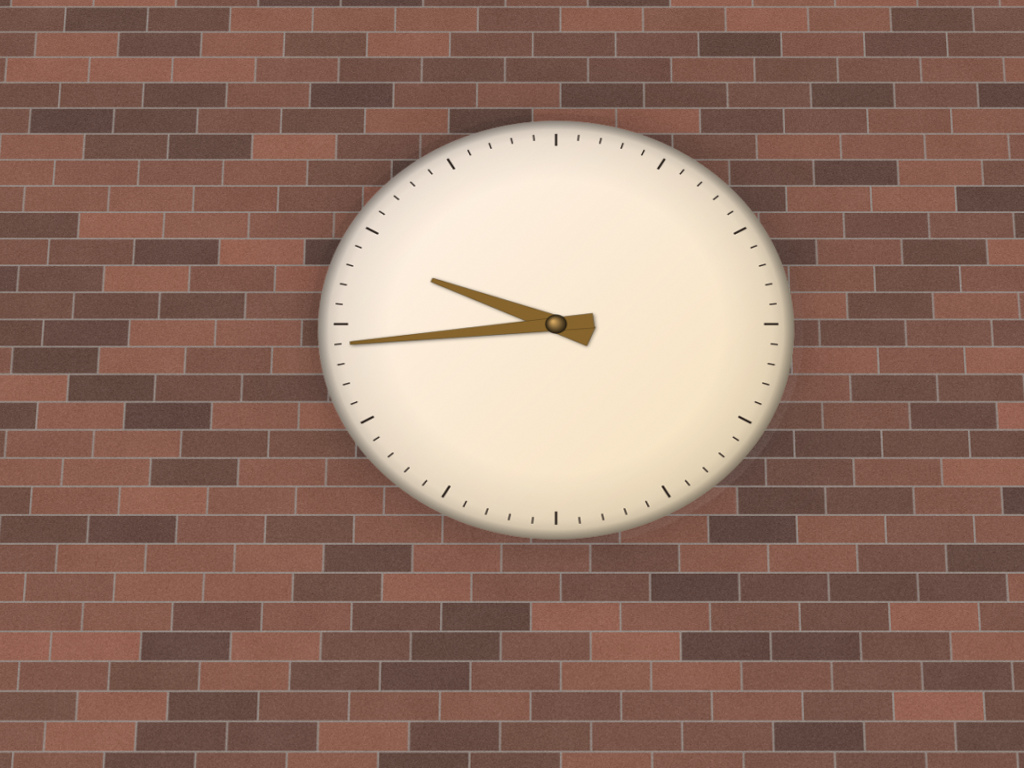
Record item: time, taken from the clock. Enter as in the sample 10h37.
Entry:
9h44
